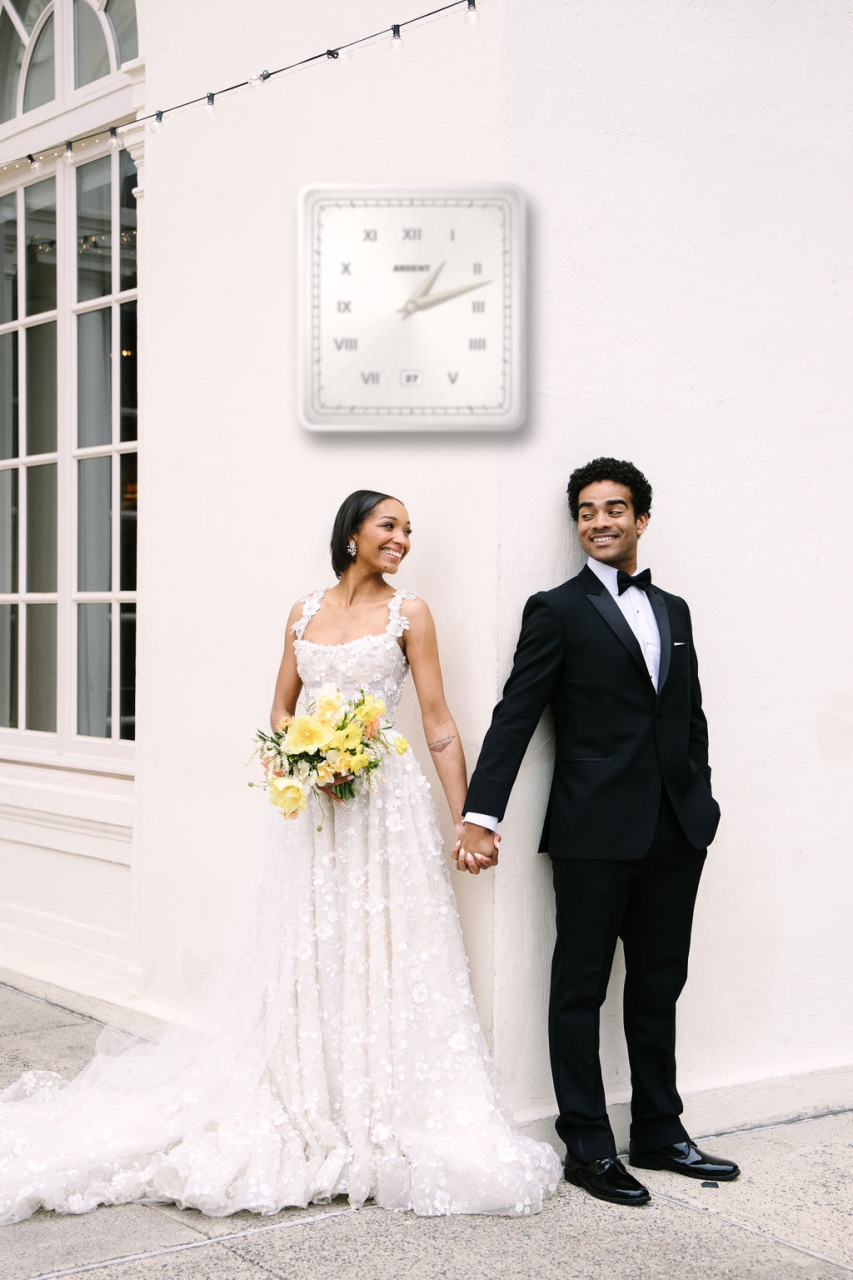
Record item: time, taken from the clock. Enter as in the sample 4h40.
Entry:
1h12
